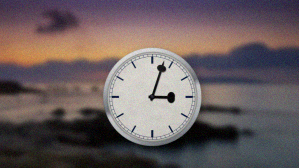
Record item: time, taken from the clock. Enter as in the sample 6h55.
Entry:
3h03
